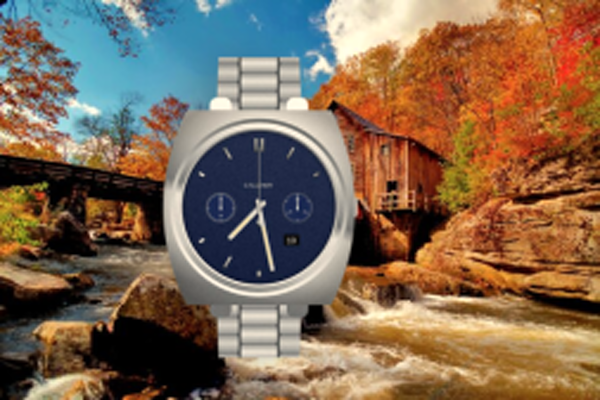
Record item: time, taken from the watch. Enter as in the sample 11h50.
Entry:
7h28
